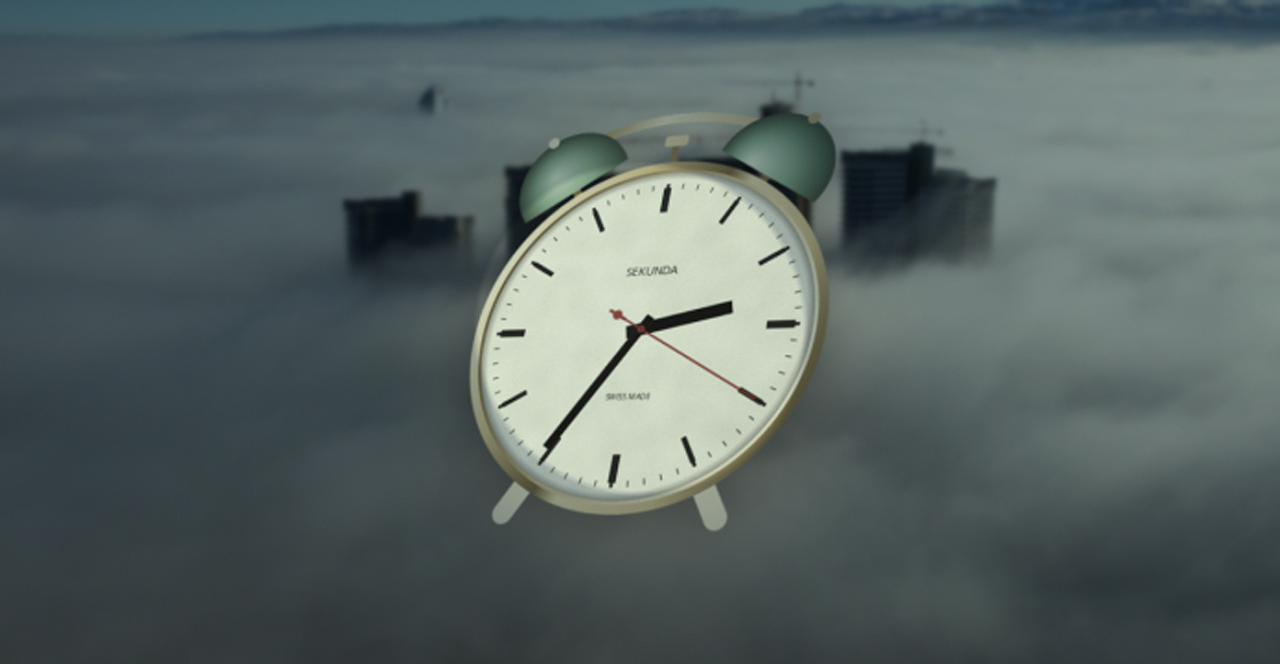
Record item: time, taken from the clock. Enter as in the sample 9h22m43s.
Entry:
2h35m20s
